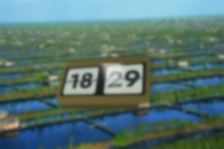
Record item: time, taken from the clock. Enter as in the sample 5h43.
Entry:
18h29
